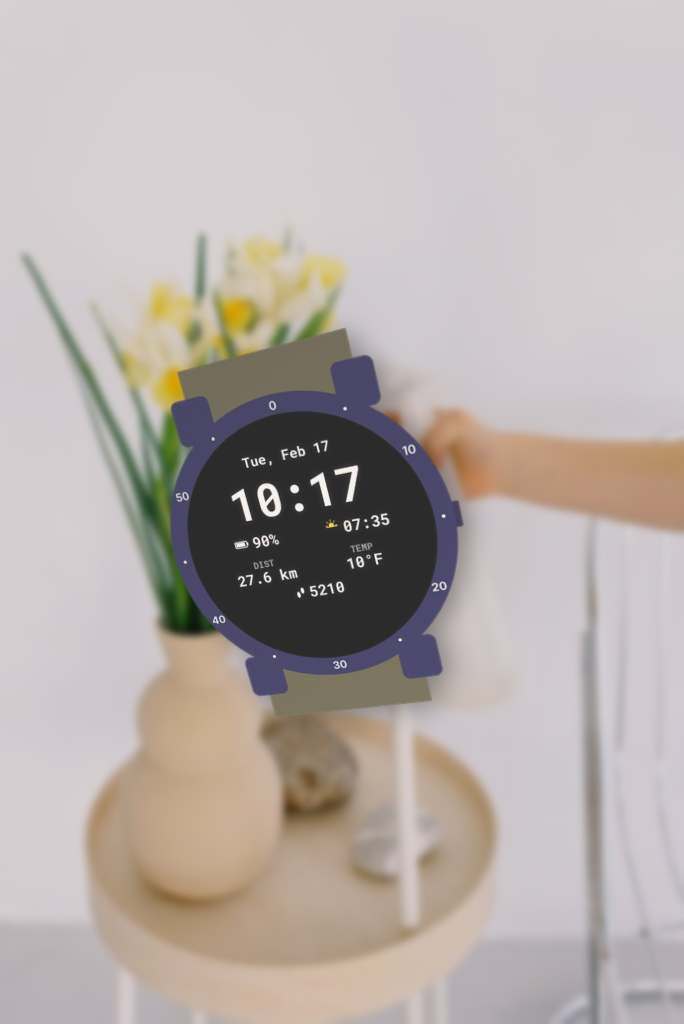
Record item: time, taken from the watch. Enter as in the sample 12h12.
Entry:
10h17
